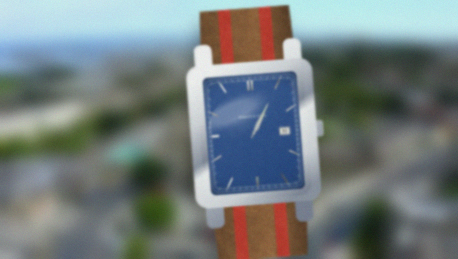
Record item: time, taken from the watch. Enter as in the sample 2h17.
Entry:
1h05
